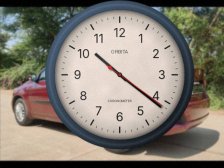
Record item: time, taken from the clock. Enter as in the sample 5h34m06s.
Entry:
10h21m21s
